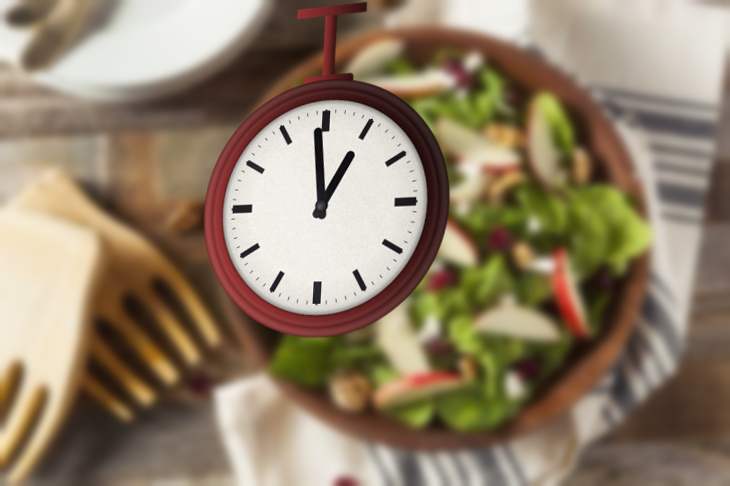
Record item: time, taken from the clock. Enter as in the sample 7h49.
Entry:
12h59
